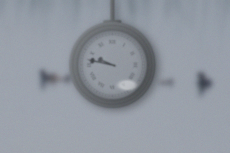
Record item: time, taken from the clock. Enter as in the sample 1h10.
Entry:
9h47
